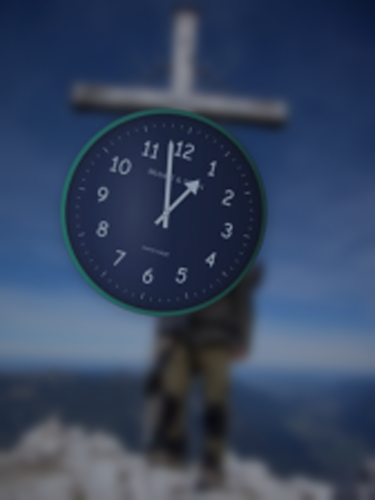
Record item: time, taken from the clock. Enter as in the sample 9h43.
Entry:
12h58
